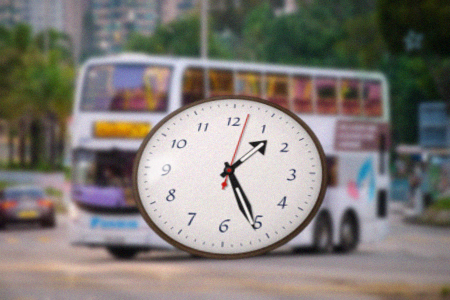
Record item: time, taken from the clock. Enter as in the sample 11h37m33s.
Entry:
1h26m02s
